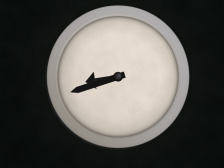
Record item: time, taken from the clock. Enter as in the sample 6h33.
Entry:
8h42
